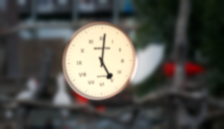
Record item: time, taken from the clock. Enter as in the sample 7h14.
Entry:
5h01
